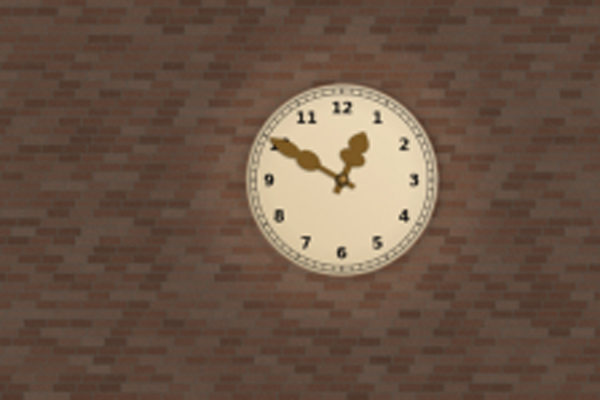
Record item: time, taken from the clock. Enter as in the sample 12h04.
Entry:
12h50
